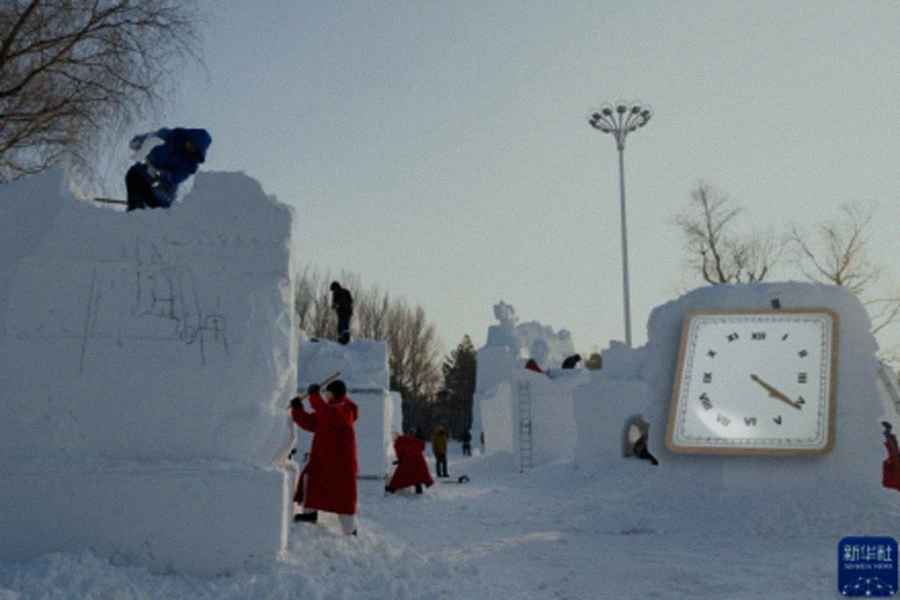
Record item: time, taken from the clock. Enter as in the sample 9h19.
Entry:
4h21
